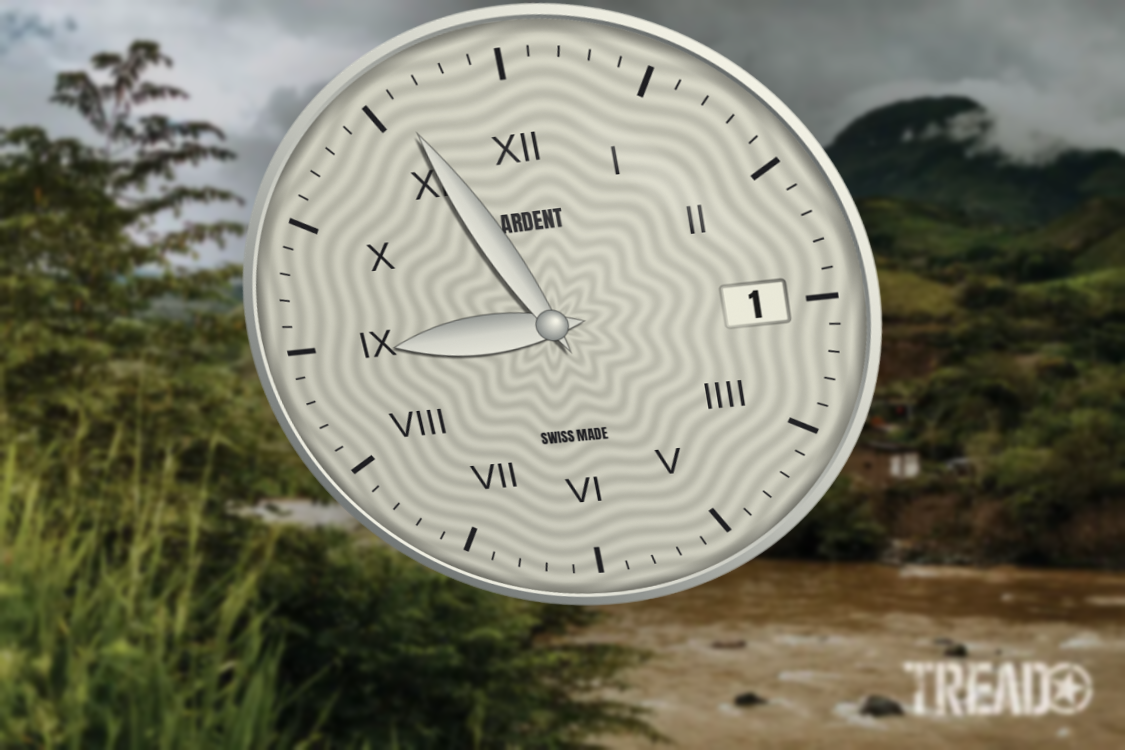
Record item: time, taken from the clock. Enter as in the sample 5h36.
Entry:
8h56
